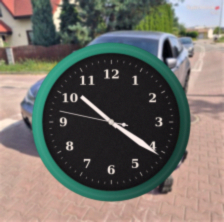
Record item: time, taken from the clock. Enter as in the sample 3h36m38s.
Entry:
10h20m47s
